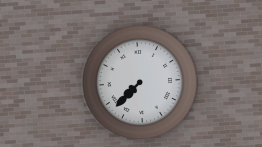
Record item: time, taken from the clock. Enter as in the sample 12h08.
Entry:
7h38
